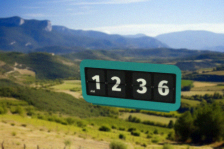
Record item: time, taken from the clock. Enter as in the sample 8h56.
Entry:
12h36
